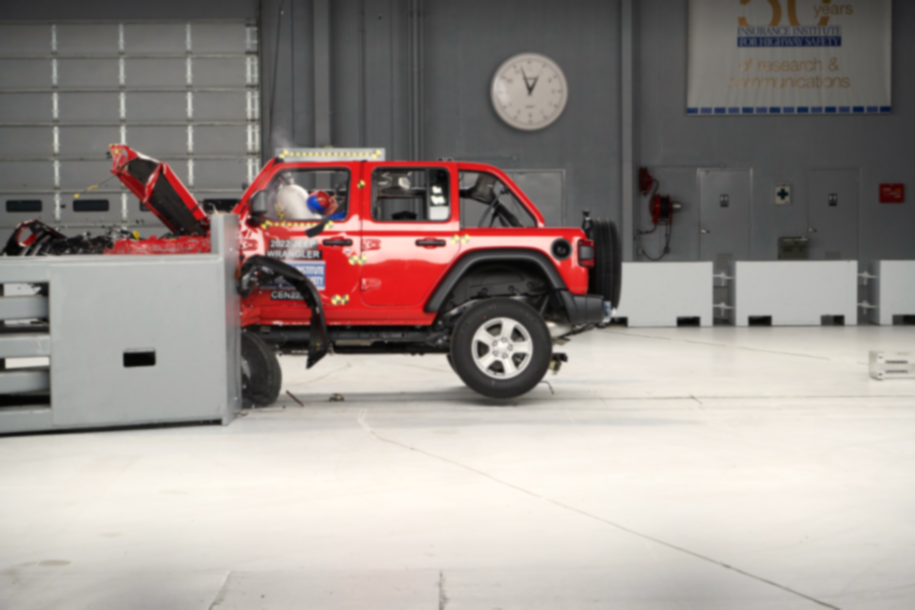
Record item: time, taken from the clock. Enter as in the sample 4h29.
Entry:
12h57
